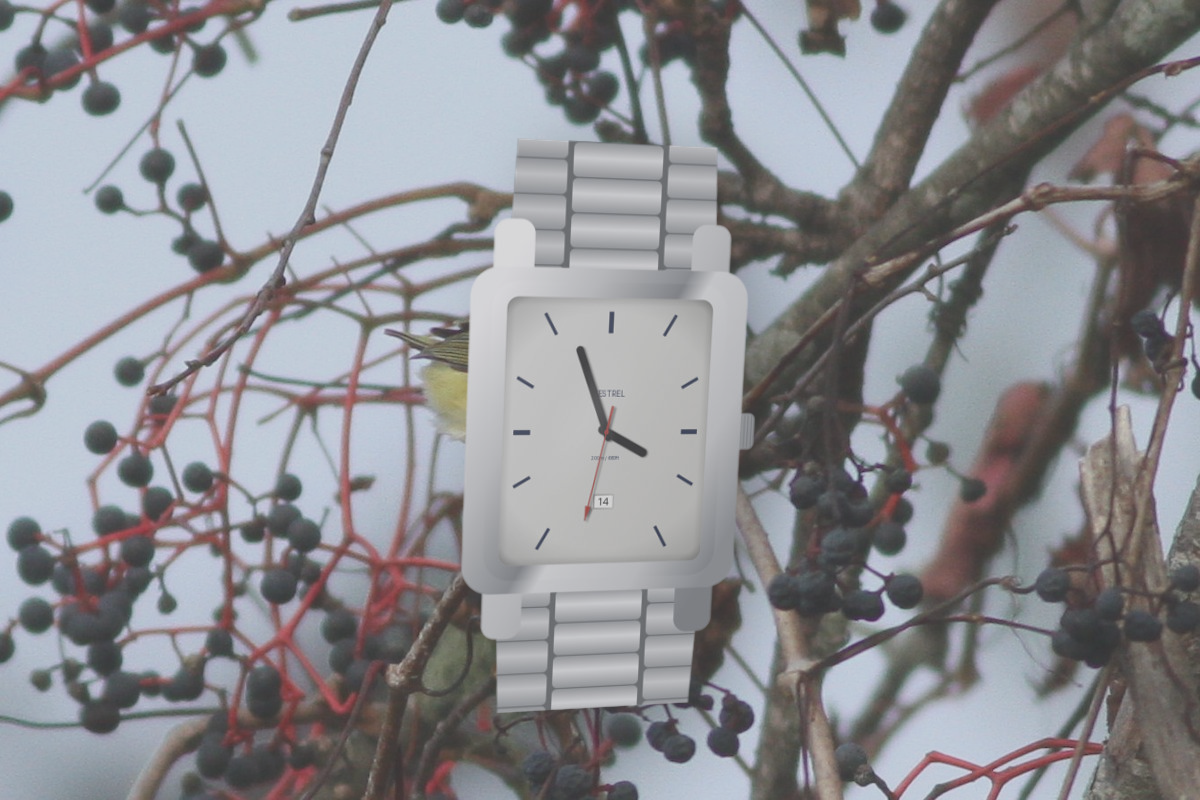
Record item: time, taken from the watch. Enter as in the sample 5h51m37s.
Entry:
3h56m32s
